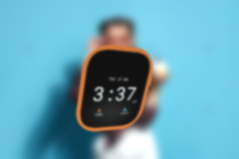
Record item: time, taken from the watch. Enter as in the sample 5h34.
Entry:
3h37
